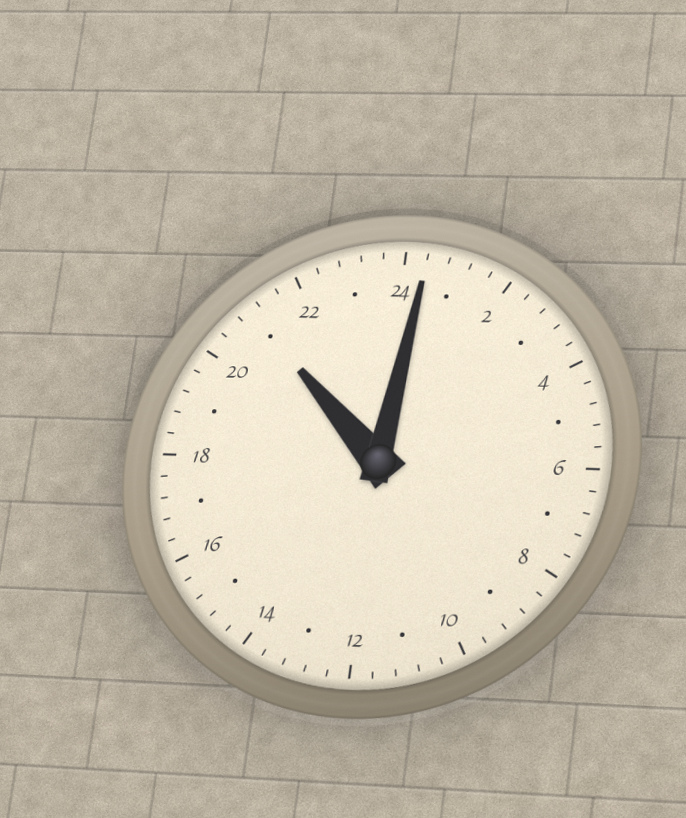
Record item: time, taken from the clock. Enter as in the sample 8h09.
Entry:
21h01
